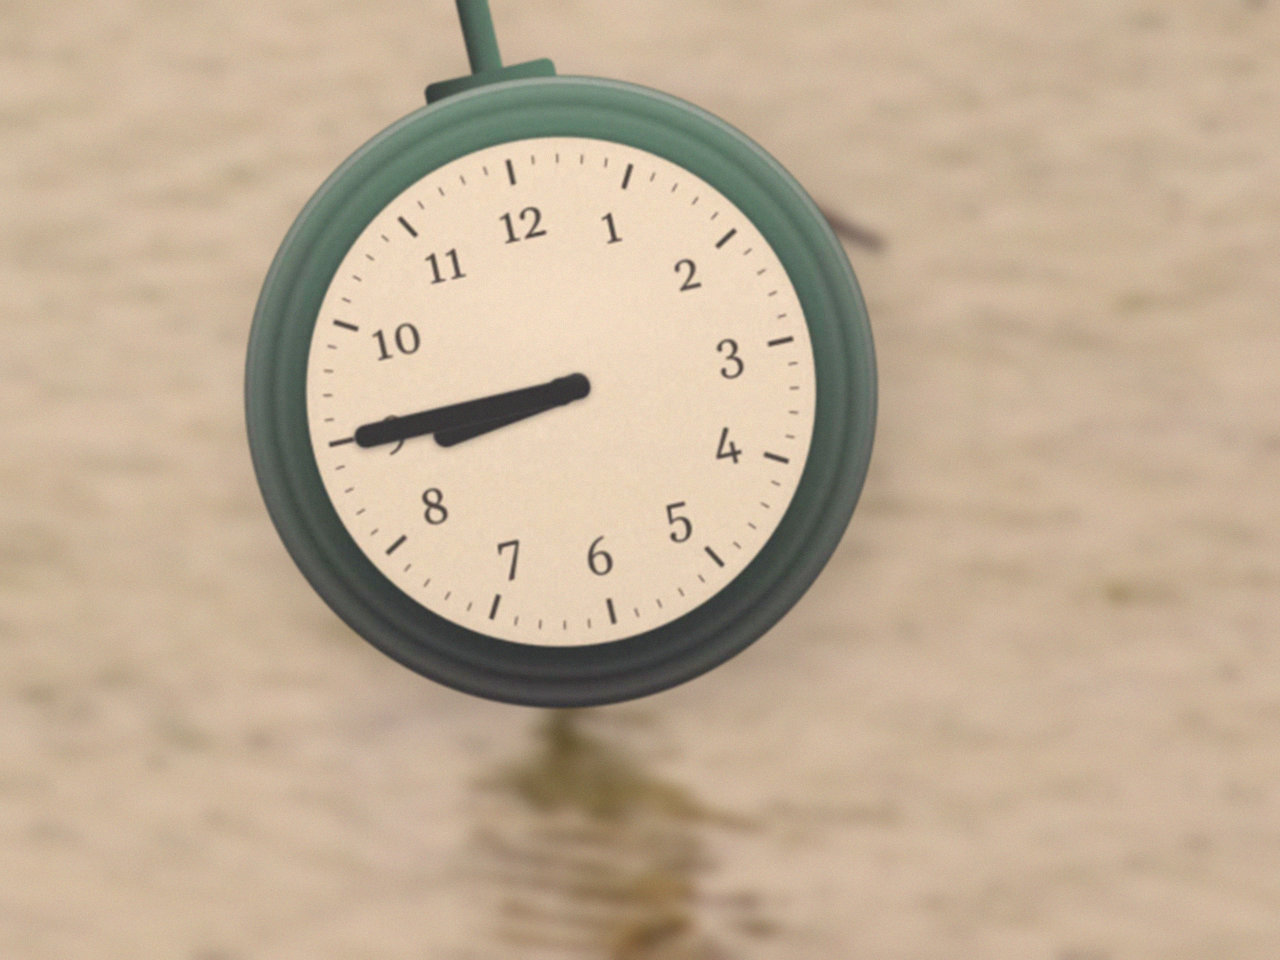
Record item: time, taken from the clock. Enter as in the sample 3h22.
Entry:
8h45
